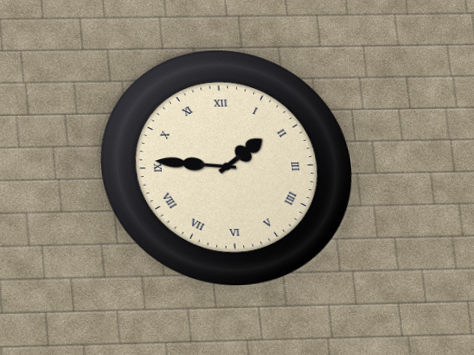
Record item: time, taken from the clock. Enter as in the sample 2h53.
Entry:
1h46
